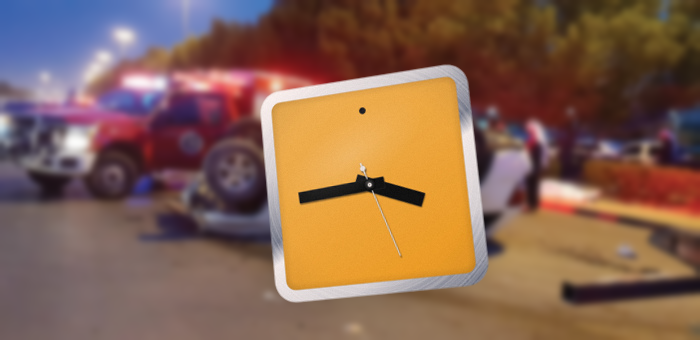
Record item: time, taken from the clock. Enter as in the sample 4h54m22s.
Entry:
3h44m27s
